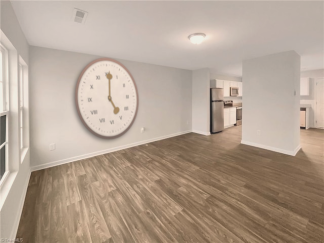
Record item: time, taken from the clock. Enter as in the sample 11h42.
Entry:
5h01
